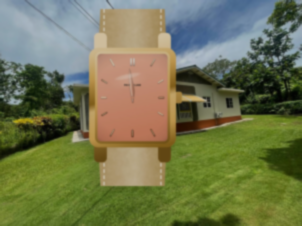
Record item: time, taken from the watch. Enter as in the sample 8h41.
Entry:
11h59
